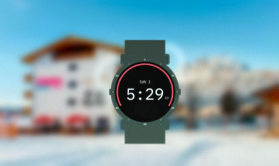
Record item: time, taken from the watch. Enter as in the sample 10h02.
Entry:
5h29
